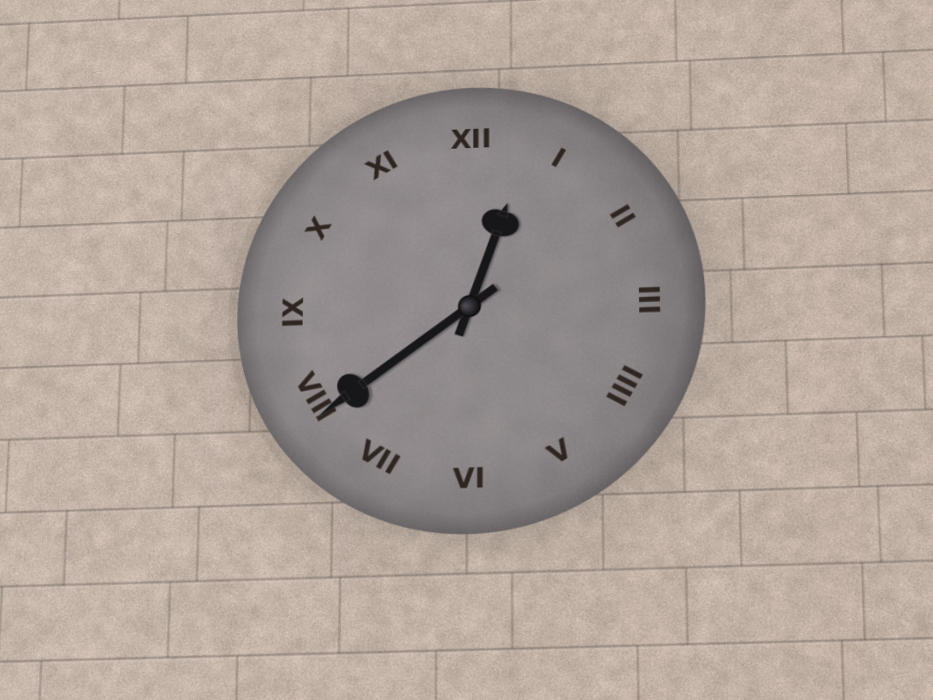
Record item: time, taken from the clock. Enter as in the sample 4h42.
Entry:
12h39
